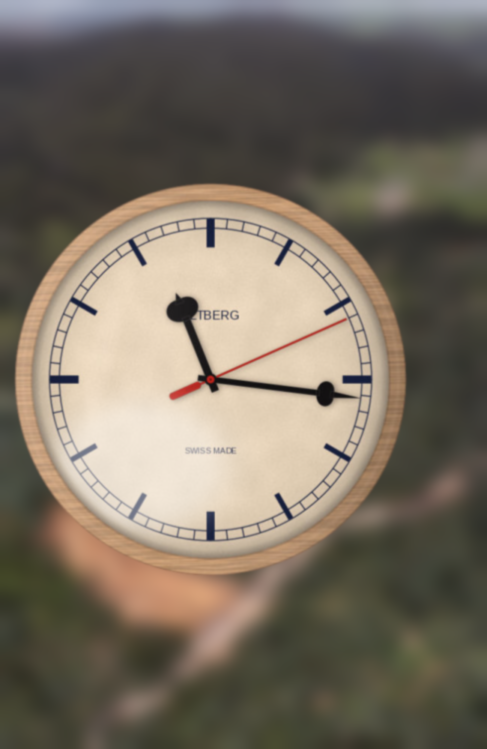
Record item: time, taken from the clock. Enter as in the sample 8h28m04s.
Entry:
11h16m11s
